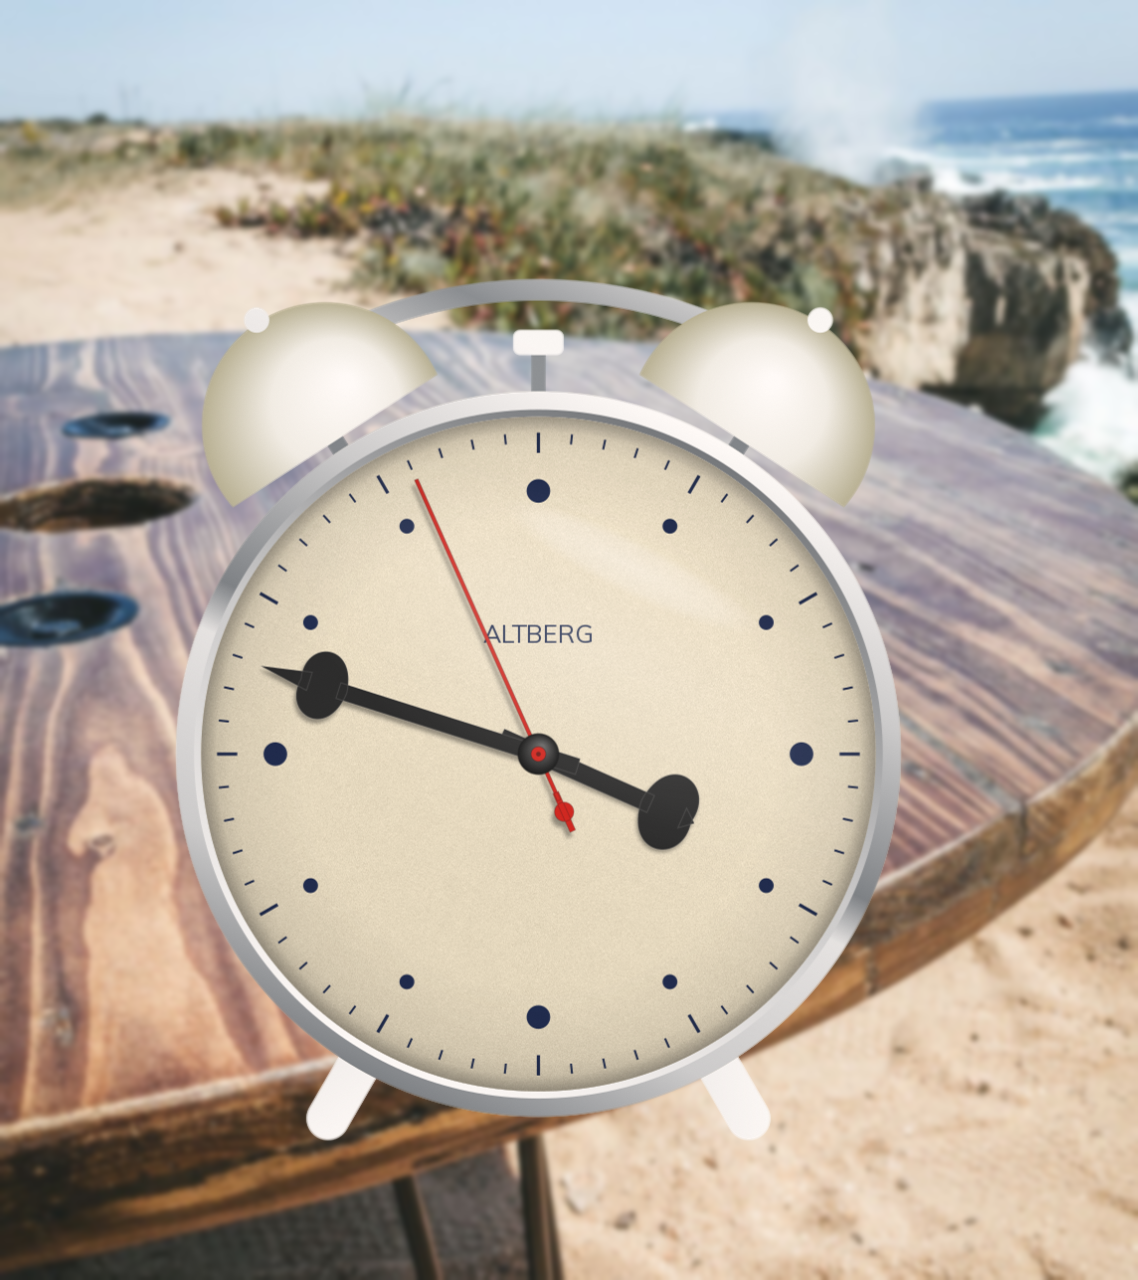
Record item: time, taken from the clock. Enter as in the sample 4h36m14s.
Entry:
3h47m56s
